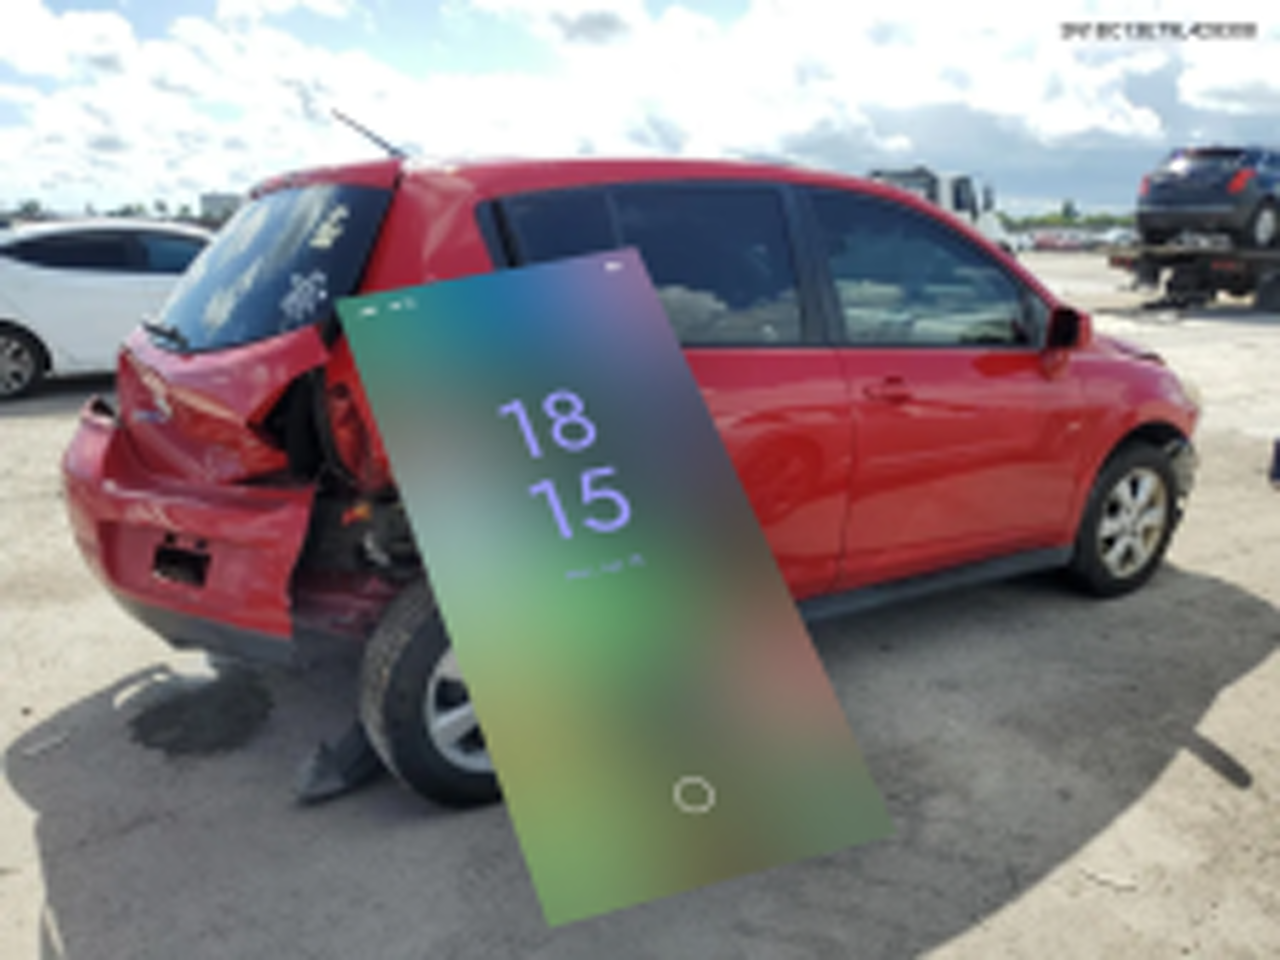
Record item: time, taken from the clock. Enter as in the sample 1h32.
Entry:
18h15
